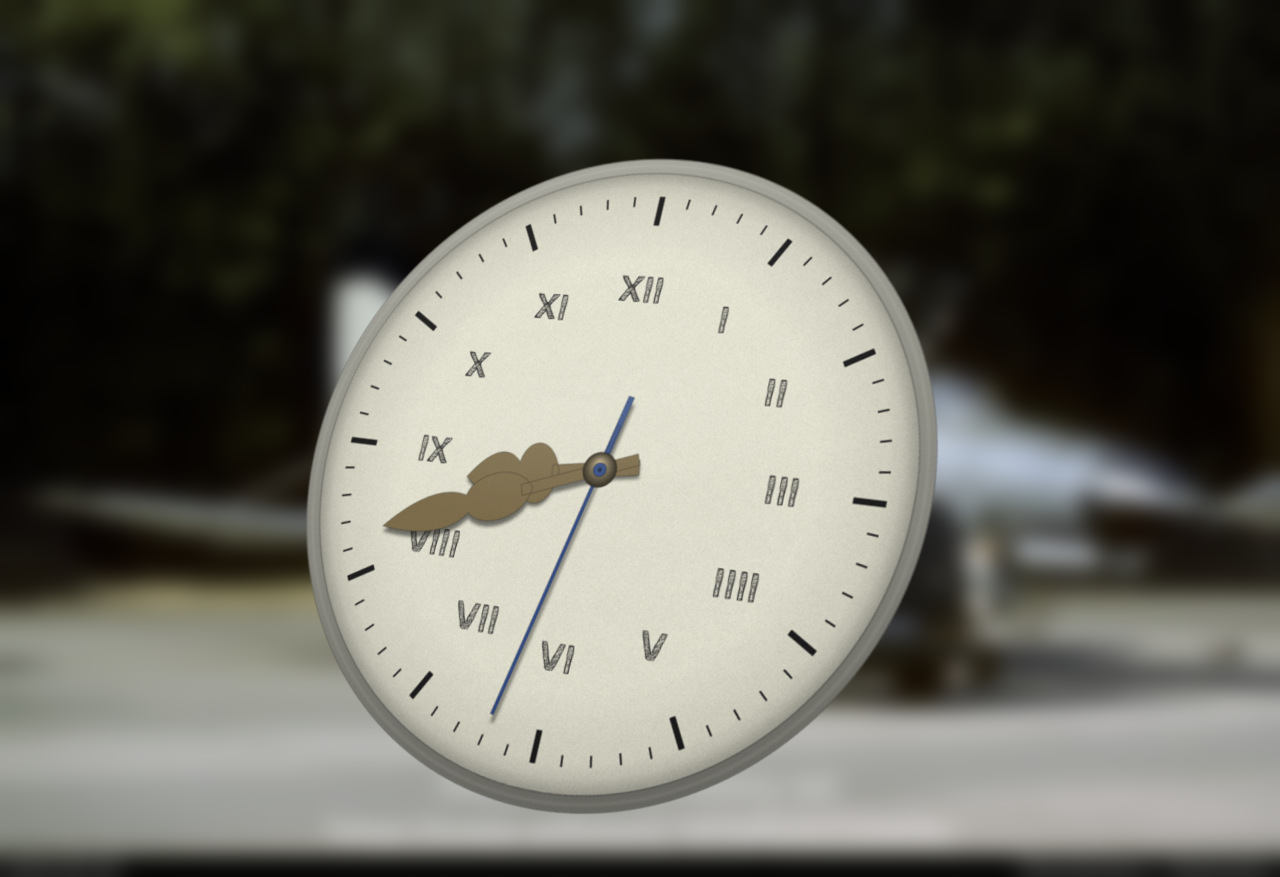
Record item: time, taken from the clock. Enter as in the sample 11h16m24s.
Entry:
8h41m32s
